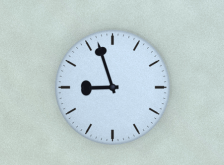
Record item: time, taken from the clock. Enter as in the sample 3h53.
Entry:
8h57
